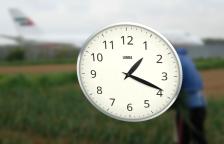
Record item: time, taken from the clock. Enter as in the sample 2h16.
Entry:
1h19
